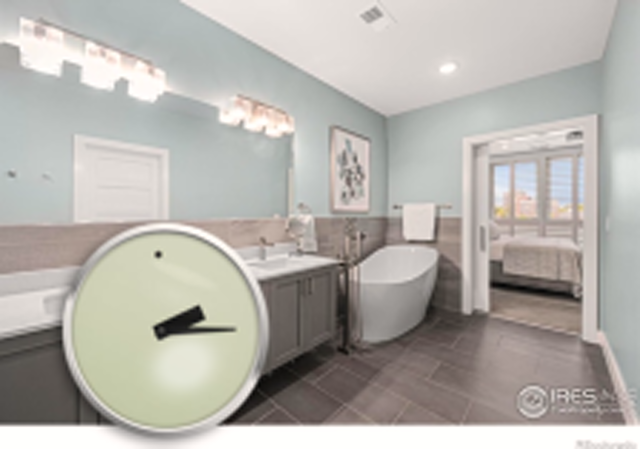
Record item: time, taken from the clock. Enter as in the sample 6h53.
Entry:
2h15
